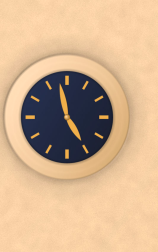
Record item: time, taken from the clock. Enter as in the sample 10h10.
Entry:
4h58
